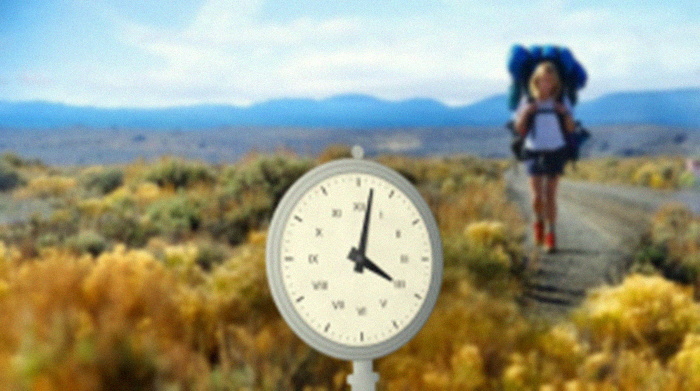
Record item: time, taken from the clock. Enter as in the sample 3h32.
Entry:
4h02
